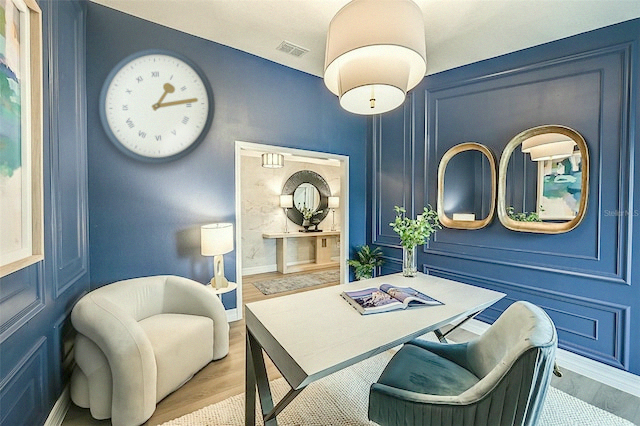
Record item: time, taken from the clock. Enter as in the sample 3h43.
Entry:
1h14
